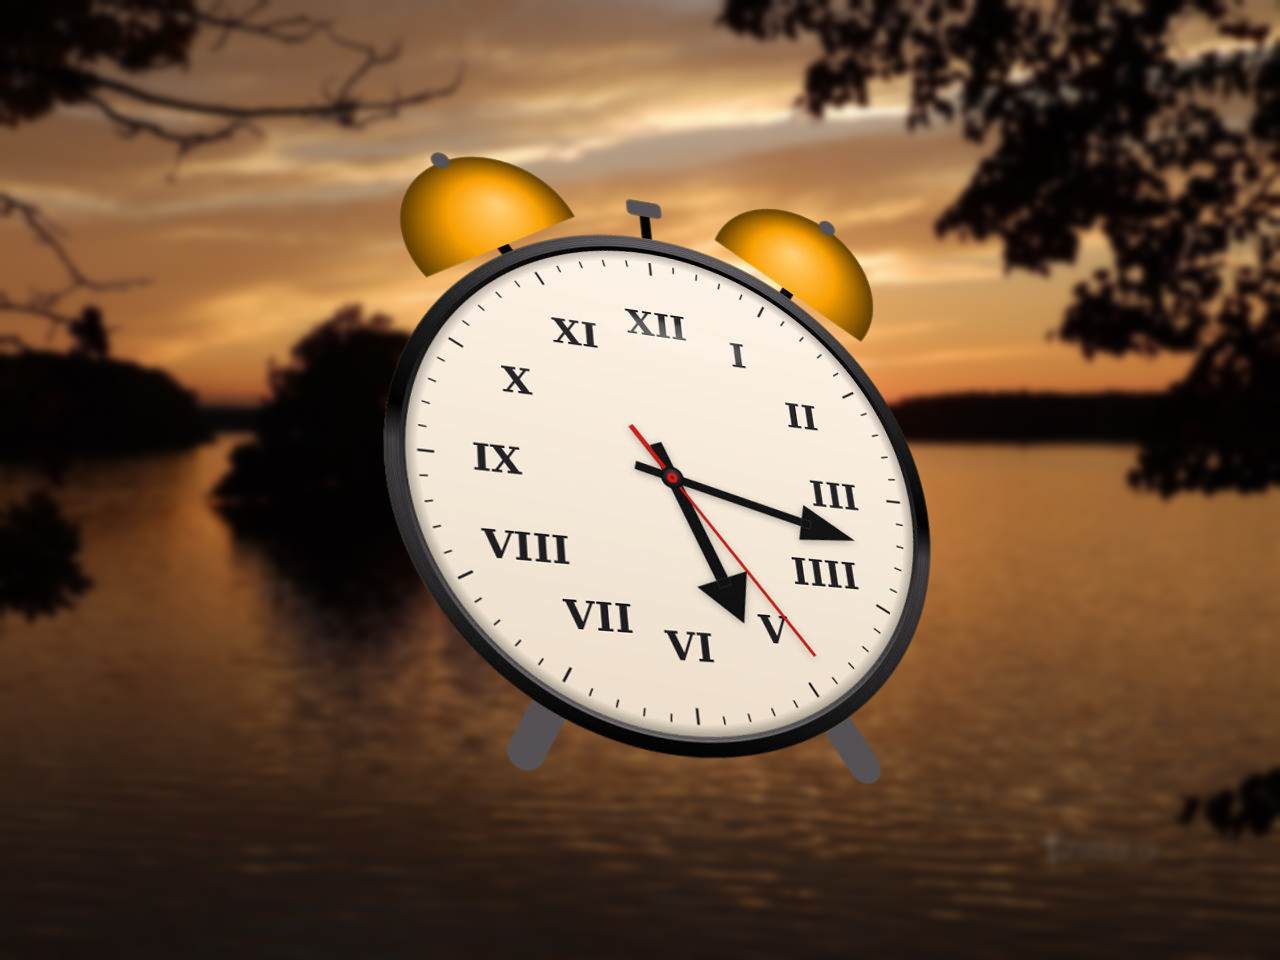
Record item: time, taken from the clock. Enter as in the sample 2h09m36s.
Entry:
5h17m24s
